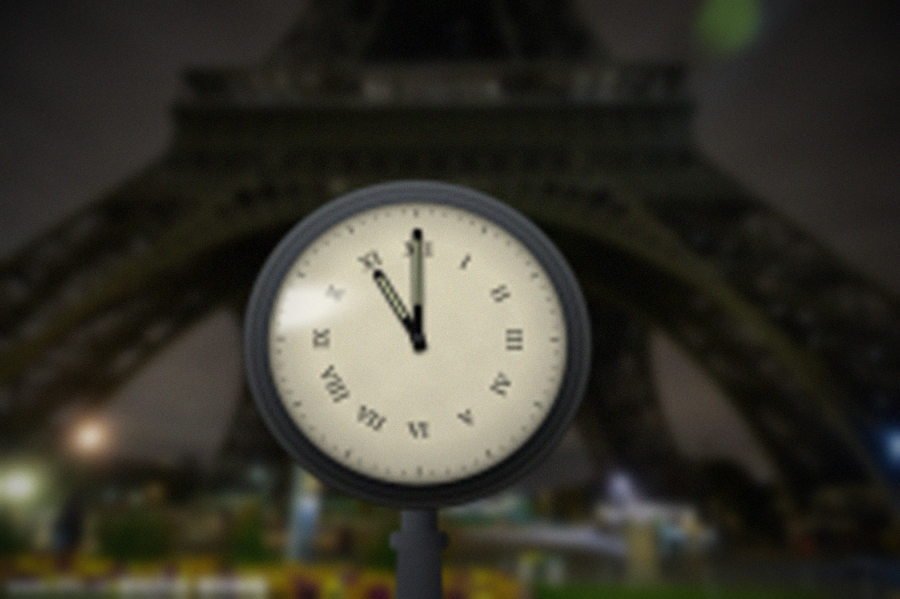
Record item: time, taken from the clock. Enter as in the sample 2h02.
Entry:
11h00
